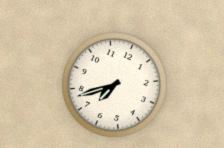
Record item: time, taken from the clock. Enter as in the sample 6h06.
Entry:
6h38
